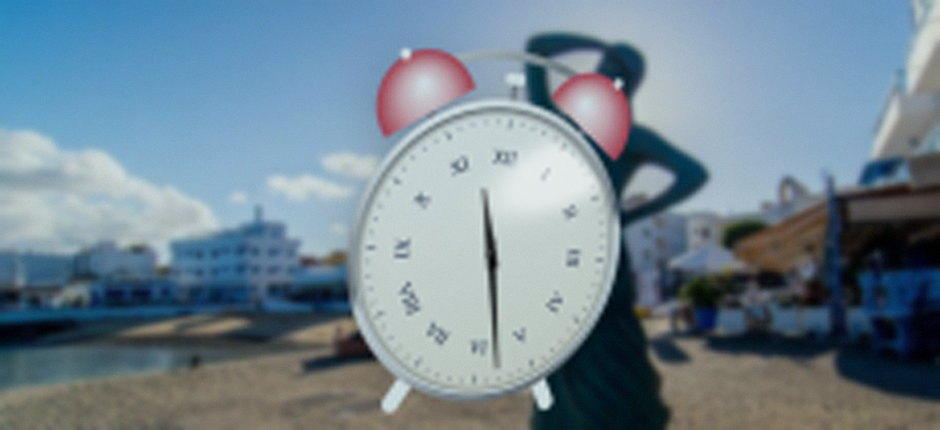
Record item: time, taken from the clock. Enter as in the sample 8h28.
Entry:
11h28
